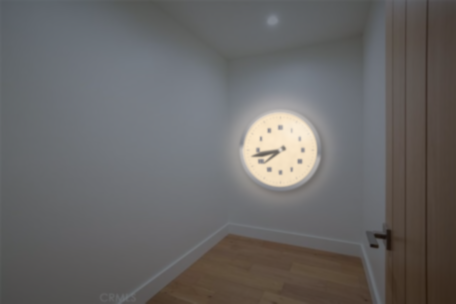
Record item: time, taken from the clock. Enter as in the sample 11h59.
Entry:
7h43
